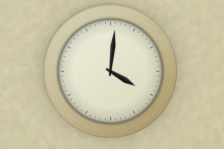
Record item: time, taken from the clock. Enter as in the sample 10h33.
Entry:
4h01
